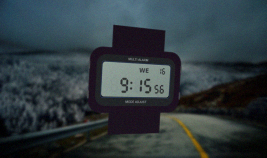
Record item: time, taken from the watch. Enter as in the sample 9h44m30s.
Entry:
9h15m56s
